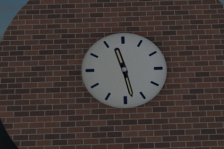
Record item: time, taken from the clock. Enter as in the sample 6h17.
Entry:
11h28
